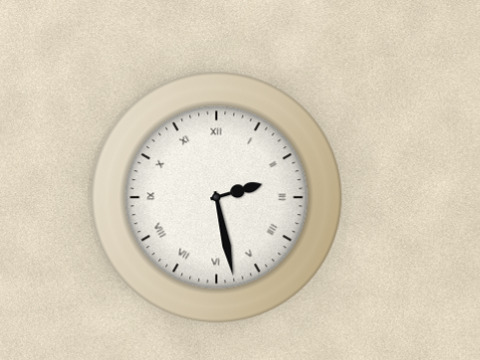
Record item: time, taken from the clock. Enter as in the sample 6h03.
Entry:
2h28
